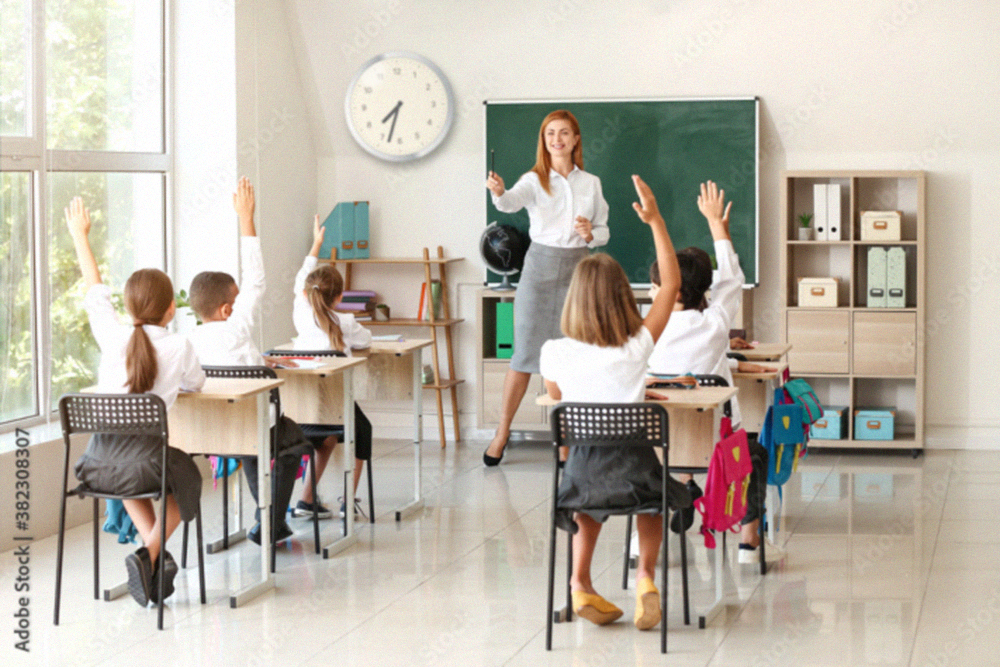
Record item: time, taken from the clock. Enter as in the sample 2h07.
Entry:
7h33
